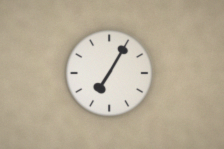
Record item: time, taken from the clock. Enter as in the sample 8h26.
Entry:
7h05
